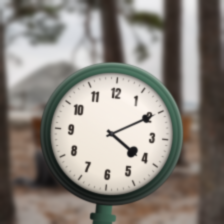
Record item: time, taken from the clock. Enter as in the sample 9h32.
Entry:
4h10
